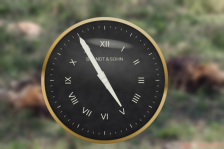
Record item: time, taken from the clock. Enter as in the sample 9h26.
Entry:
4h55
